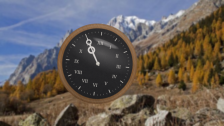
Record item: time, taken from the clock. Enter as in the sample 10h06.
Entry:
10h55
